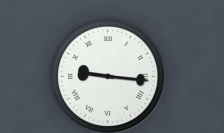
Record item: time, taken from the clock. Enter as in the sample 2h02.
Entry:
9h16
